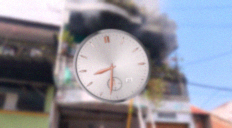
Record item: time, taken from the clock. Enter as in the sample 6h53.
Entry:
8h32
